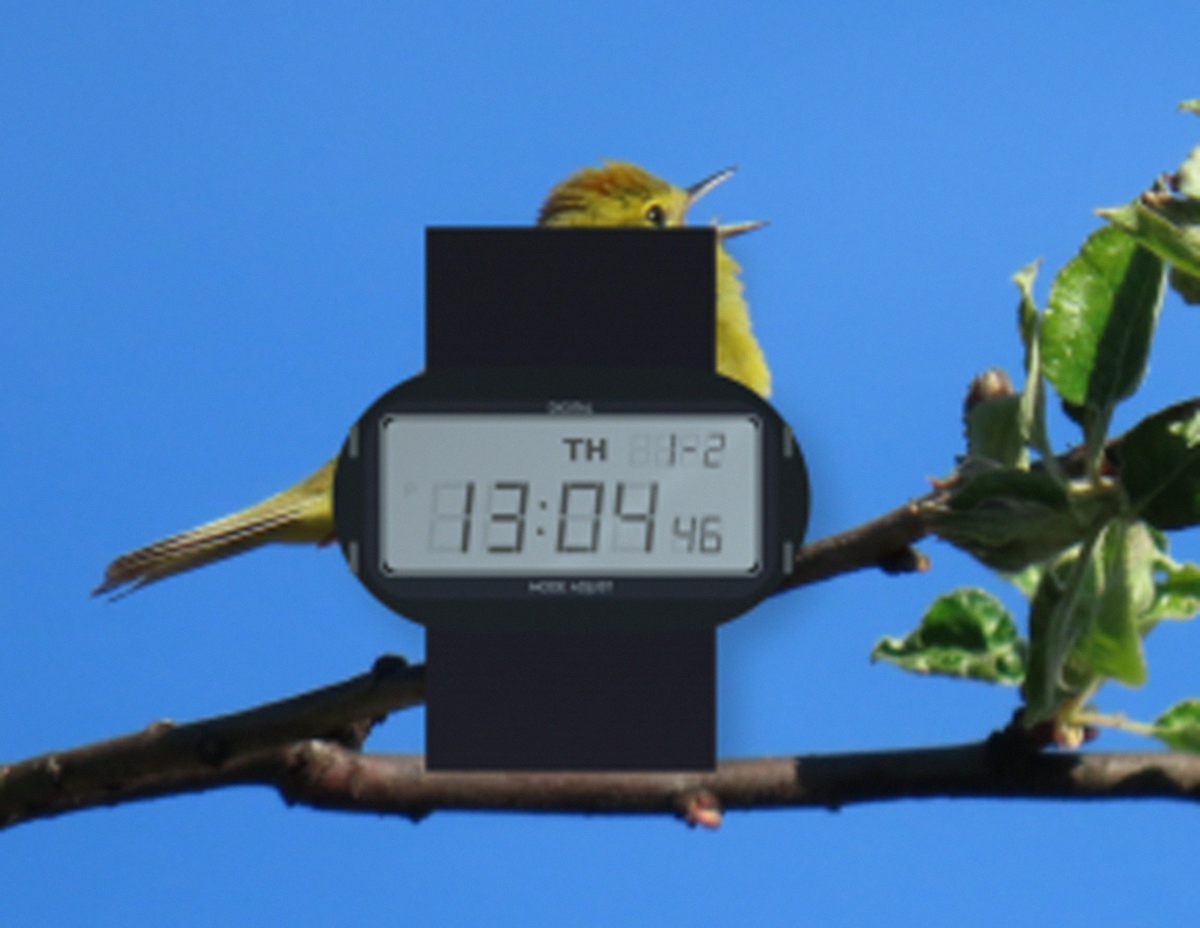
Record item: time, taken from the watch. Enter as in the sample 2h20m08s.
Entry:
13h04m46s
